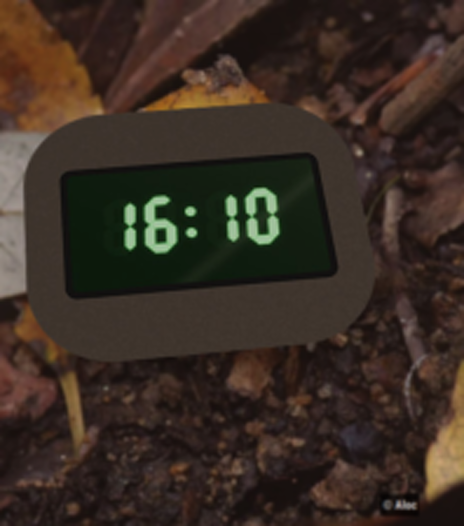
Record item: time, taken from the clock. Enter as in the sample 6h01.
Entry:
16h10
